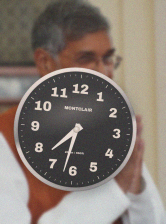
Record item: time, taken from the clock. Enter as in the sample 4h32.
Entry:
7h32
